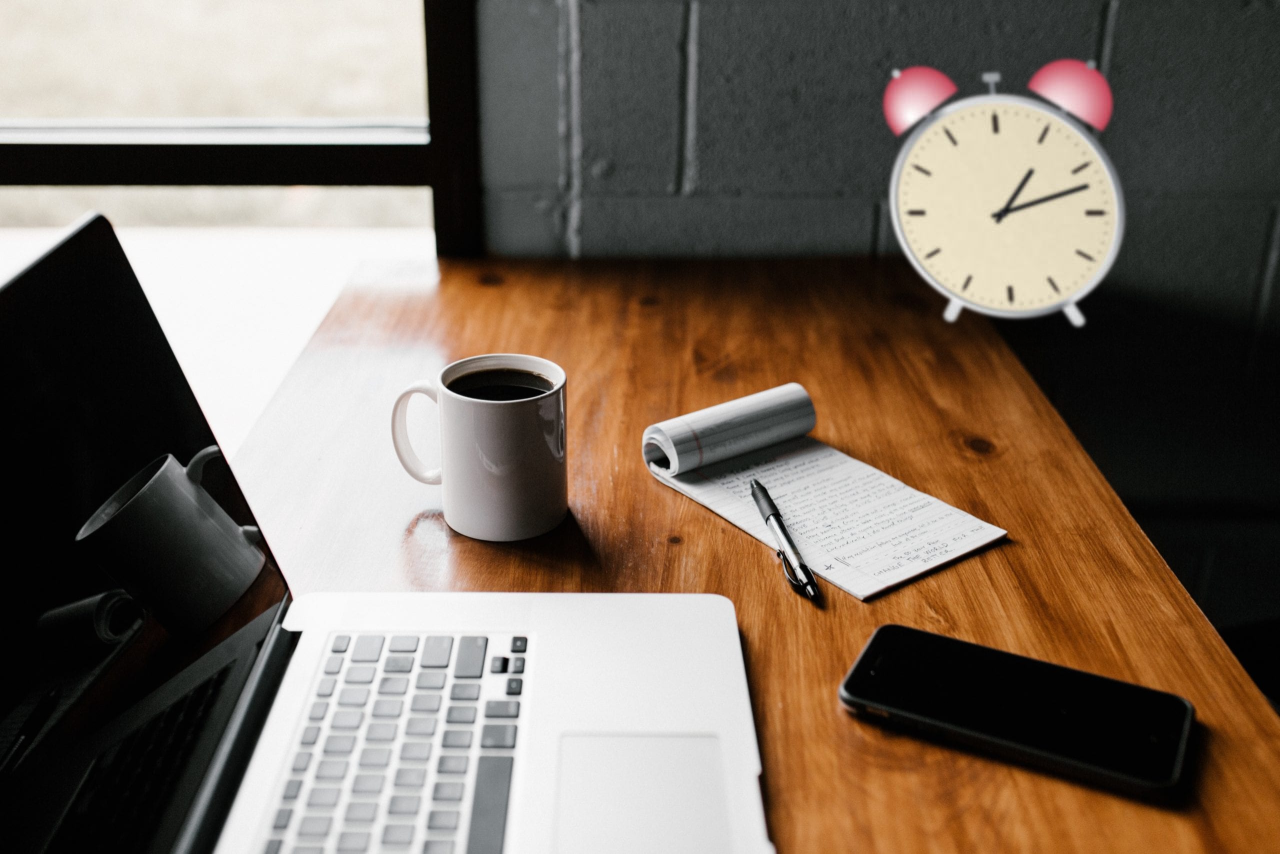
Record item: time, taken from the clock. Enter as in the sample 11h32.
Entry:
1h12
